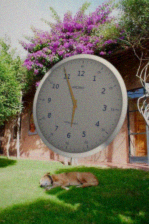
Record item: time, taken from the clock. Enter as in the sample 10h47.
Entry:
5h55
